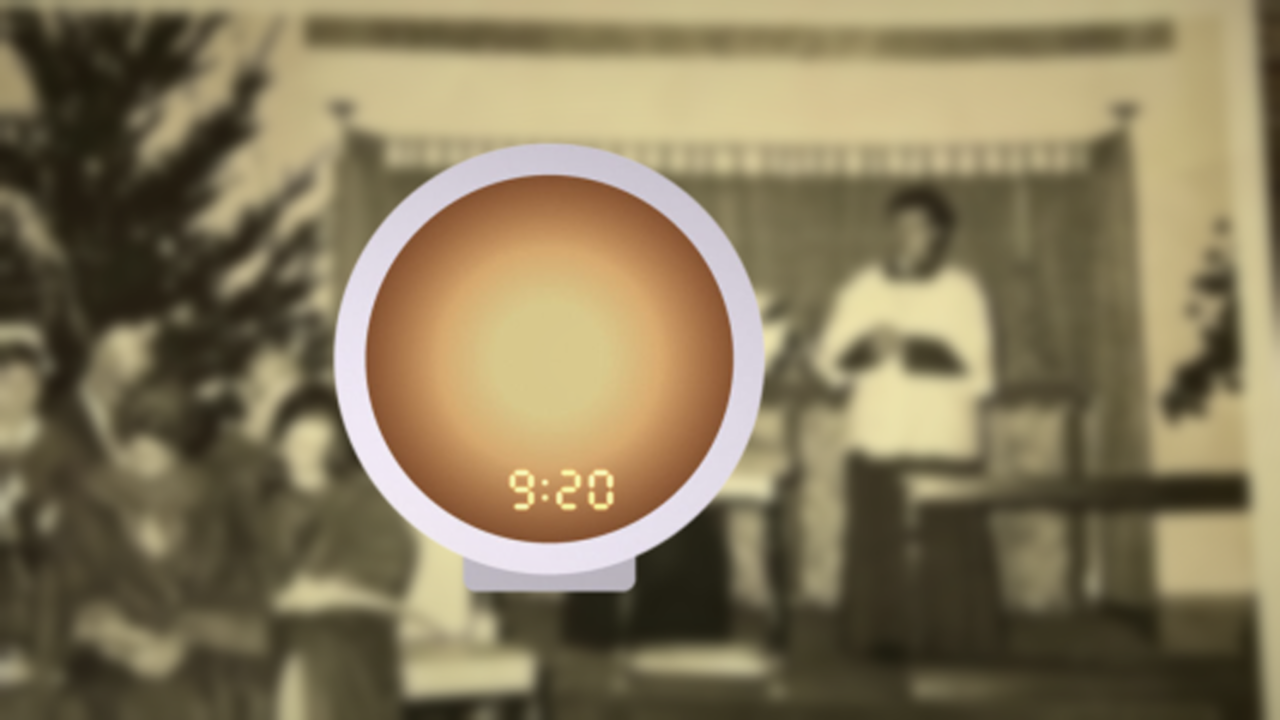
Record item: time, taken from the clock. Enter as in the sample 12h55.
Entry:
9h20
